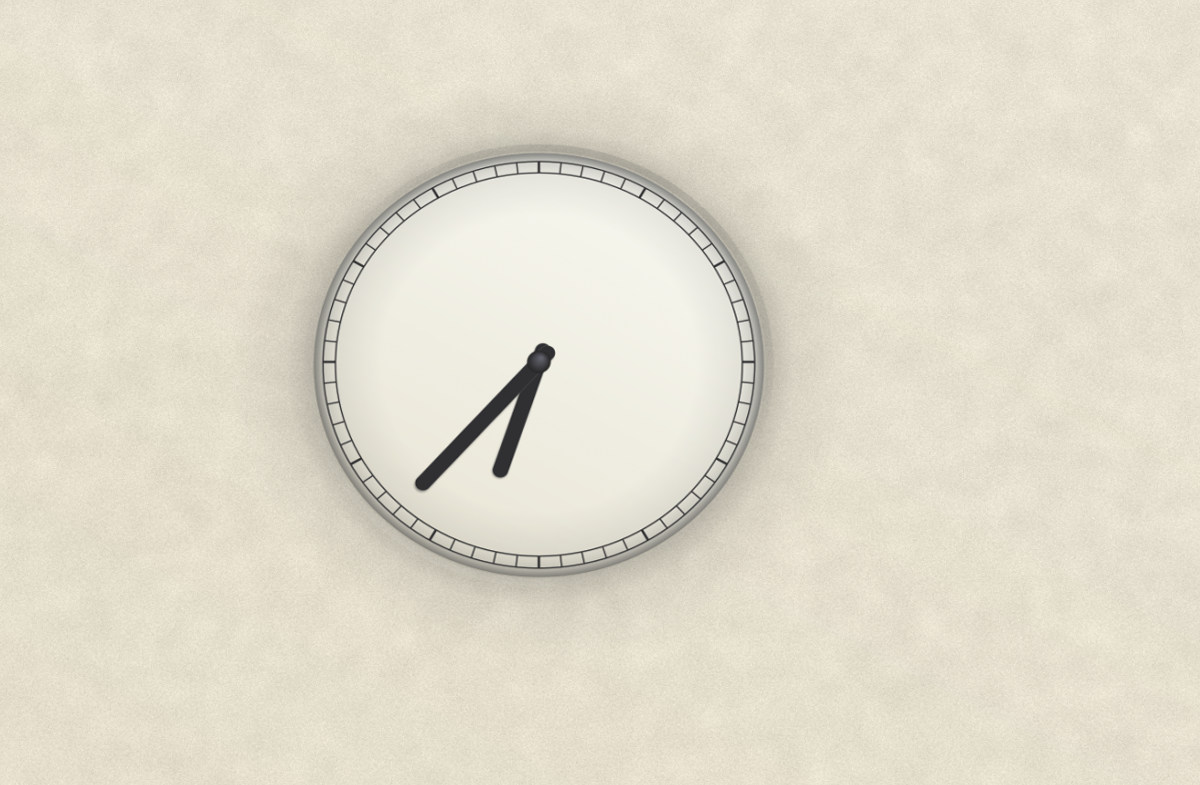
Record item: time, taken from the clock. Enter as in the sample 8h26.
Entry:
6h37
